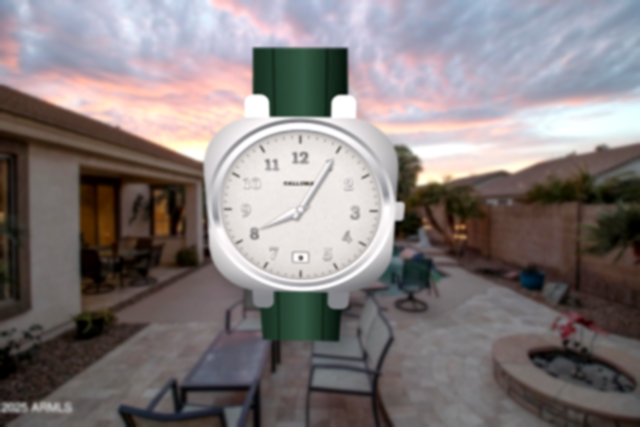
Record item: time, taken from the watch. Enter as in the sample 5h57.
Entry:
8h05
